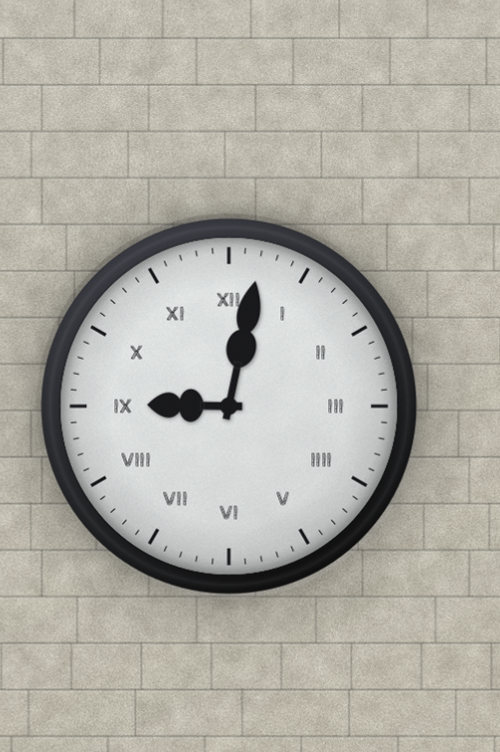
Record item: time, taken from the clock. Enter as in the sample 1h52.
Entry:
9h02
